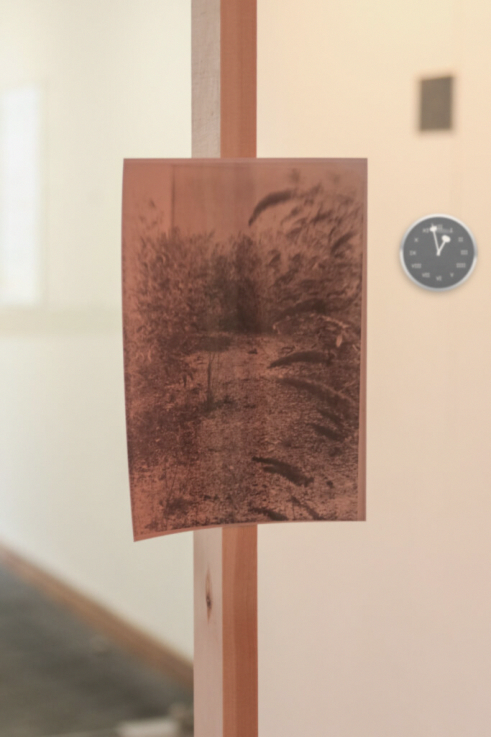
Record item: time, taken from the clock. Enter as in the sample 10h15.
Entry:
12h58
